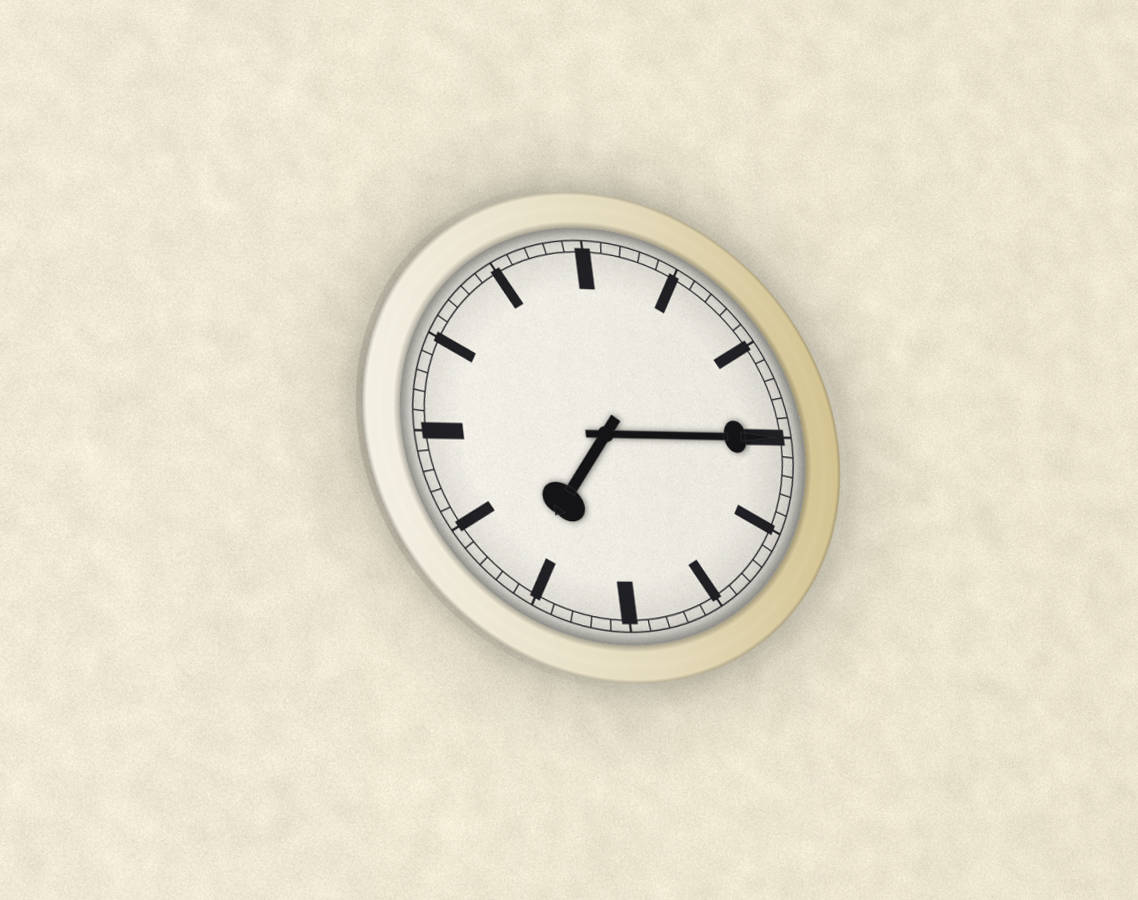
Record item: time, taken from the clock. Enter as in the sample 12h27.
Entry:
7h15
